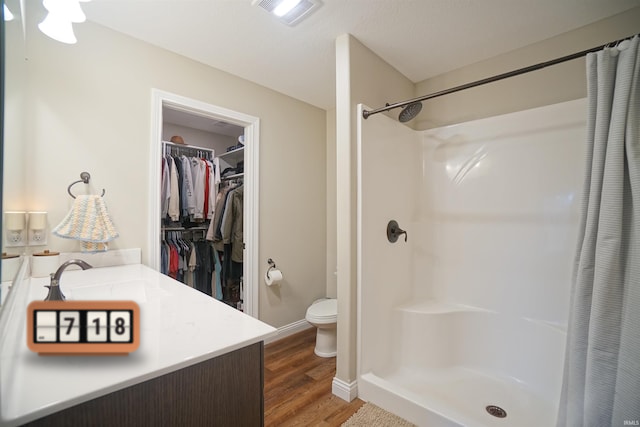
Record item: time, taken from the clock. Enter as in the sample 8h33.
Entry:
7h18
